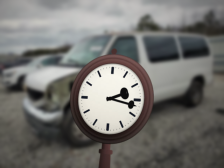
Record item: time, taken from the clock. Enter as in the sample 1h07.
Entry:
2h17
